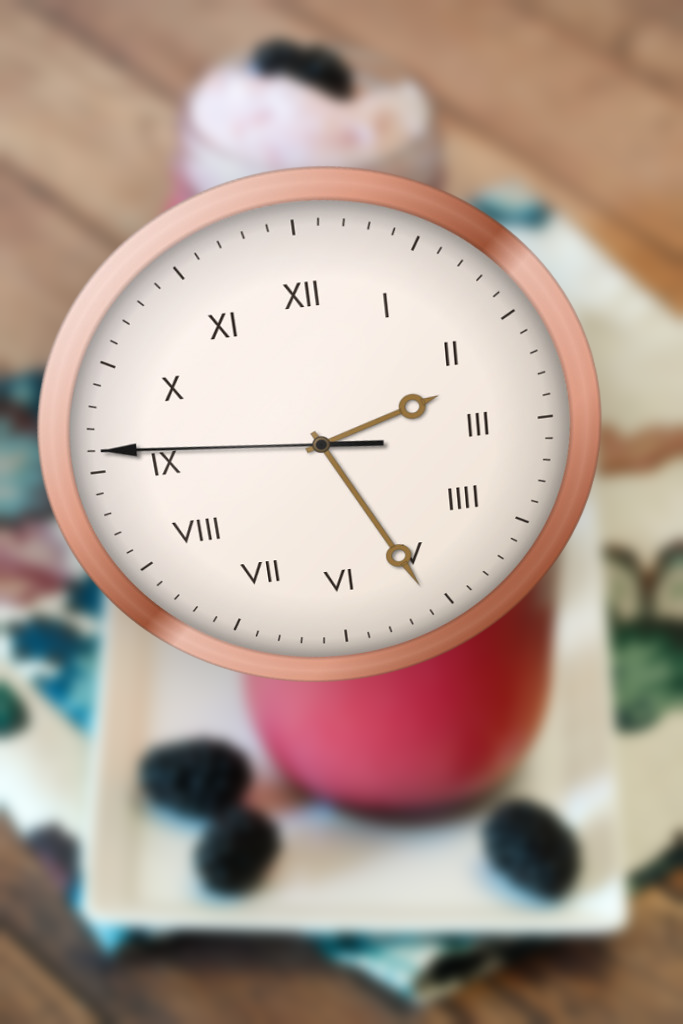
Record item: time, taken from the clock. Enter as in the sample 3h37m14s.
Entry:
2h25m46s
